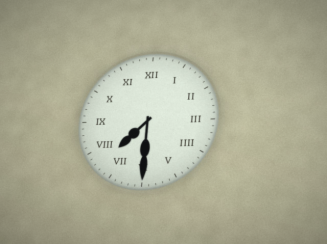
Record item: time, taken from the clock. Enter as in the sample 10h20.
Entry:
7h30
